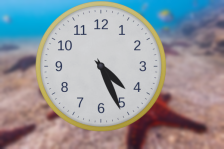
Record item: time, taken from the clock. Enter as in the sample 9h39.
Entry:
4h26
